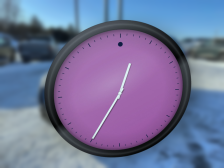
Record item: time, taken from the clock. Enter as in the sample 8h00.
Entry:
12h35
